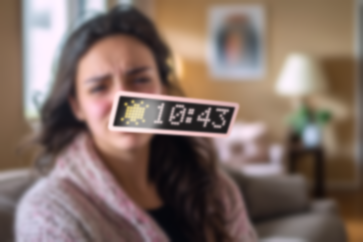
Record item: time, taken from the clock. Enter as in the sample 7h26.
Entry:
10h43
